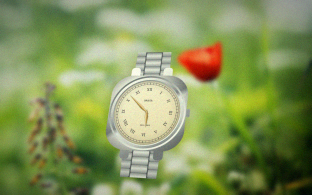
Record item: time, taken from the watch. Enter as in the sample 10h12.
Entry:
5h52
